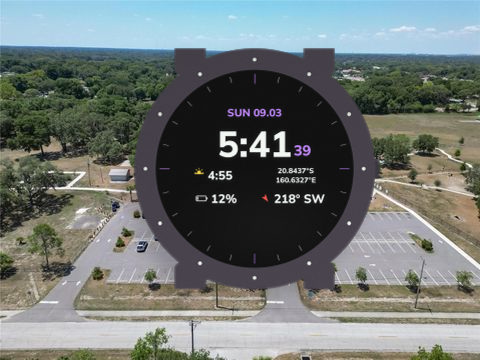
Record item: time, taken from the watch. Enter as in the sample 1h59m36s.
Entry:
5h41m39s
